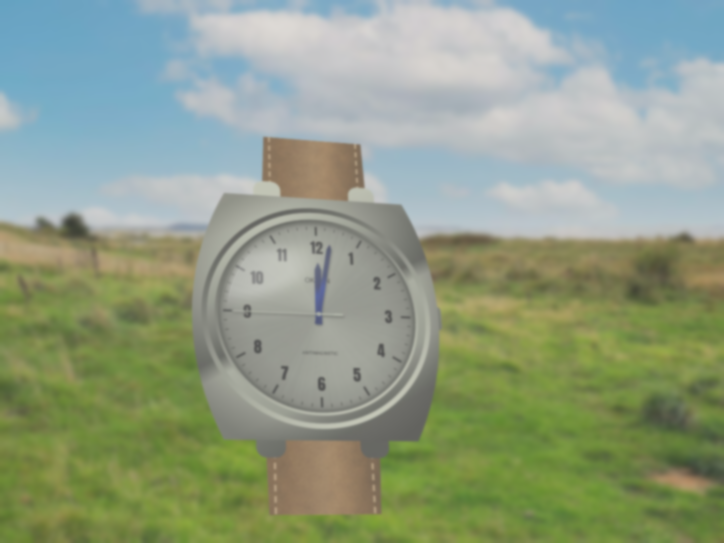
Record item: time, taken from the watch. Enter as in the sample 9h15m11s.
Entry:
12h01m45s
